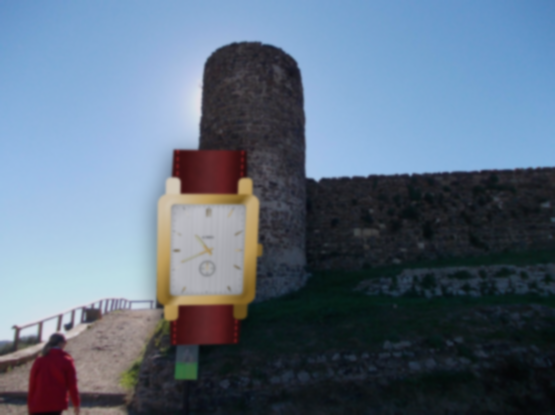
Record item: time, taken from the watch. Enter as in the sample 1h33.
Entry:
10h41
